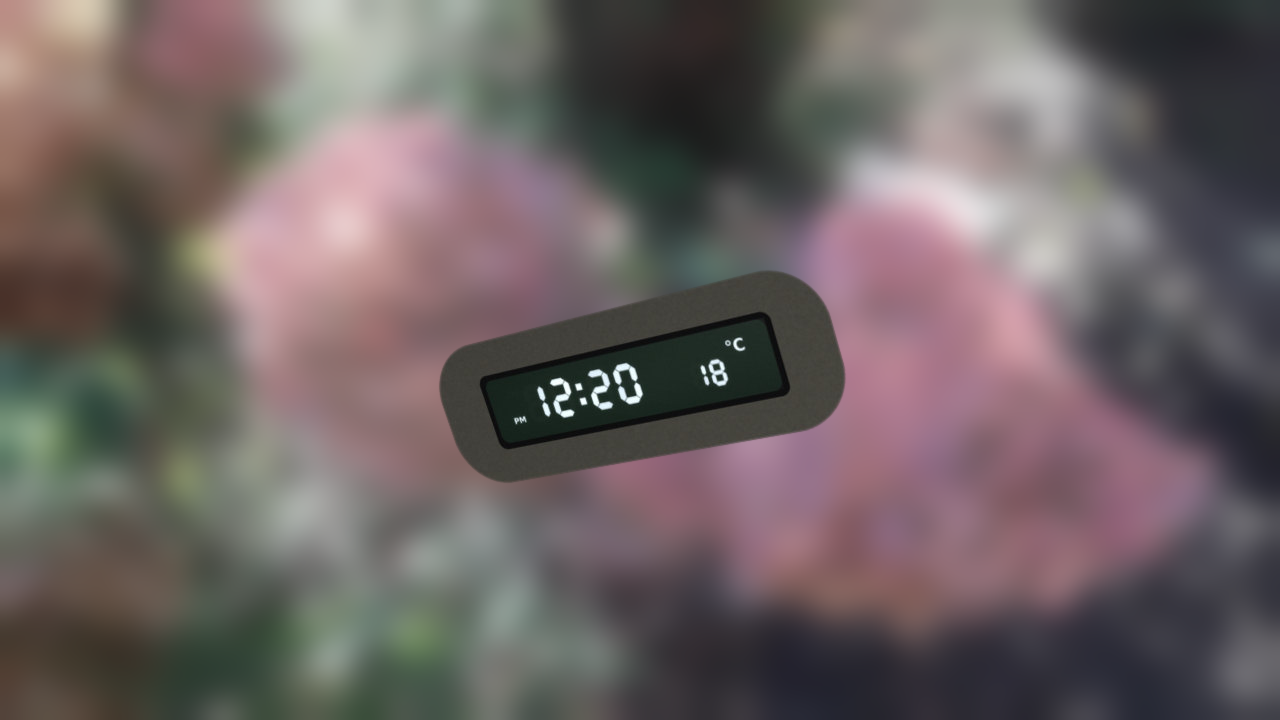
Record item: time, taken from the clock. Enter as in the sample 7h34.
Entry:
12h20
